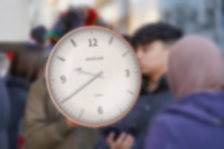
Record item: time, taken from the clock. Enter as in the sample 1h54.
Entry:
9h40
